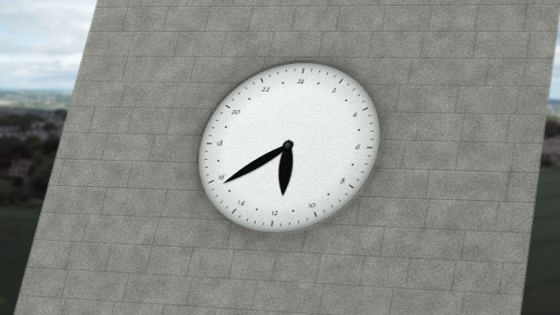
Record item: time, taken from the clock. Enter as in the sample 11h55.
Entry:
11h39
